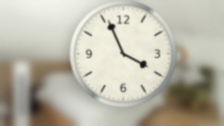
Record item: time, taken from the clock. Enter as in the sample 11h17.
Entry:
3h56
